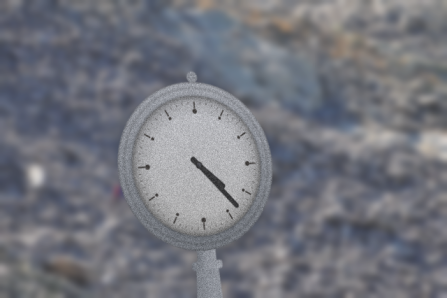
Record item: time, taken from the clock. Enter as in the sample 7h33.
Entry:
4h23
